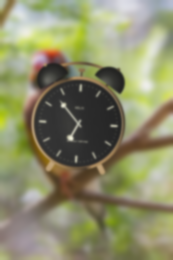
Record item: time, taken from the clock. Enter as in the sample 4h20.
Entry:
6h53
